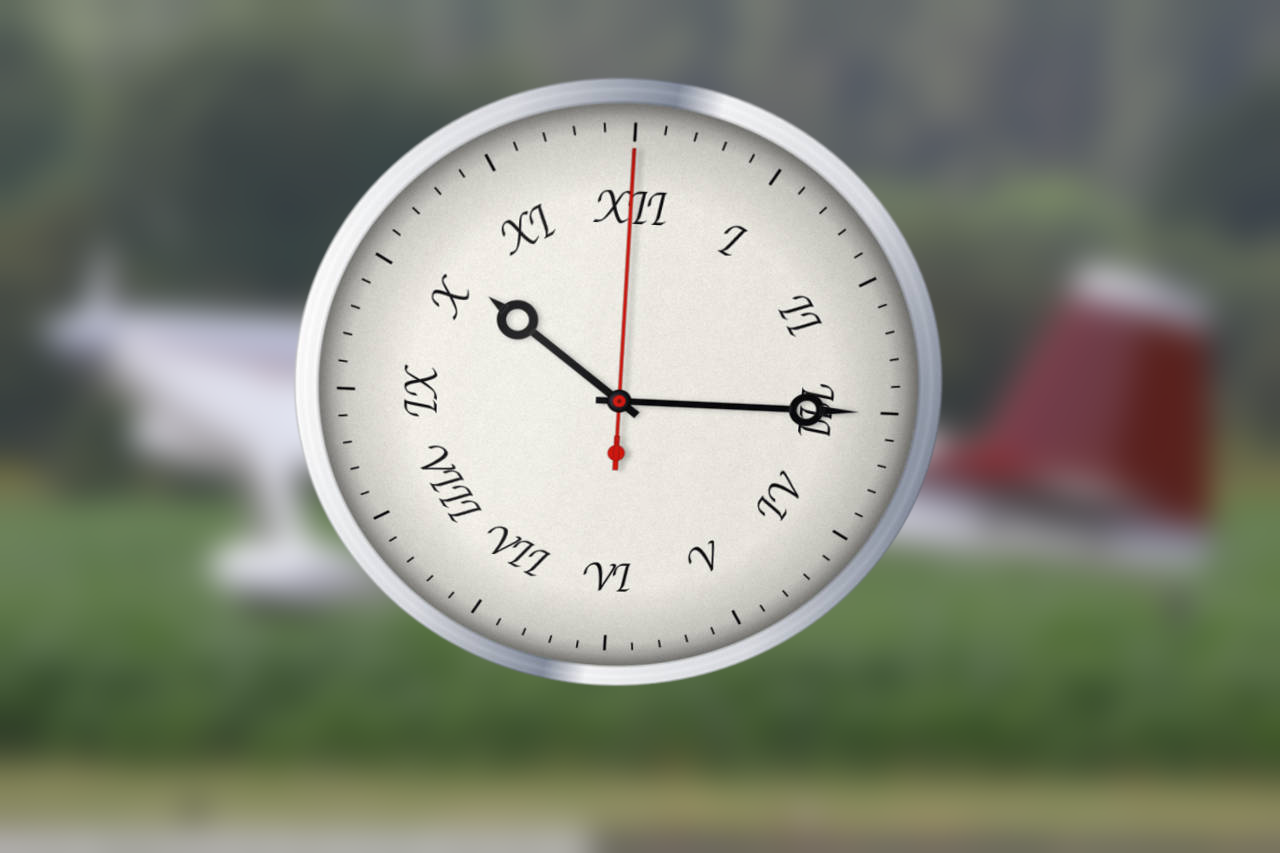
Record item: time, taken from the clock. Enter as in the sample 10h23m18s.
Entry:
10h15m00s
